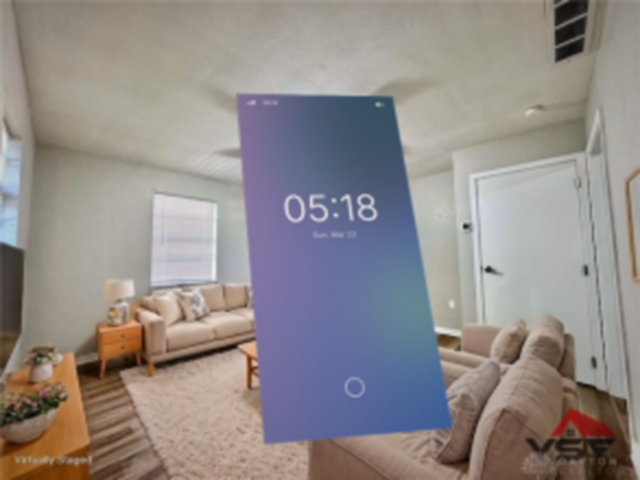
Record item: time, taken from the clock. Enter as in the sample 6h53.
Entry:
5h18
